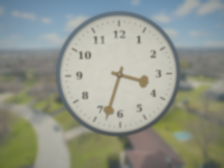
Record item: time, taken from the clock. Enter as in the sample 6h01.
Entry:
3h33
